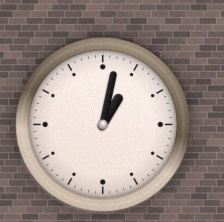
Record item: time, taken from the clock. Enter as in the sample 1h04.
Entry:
1h02
